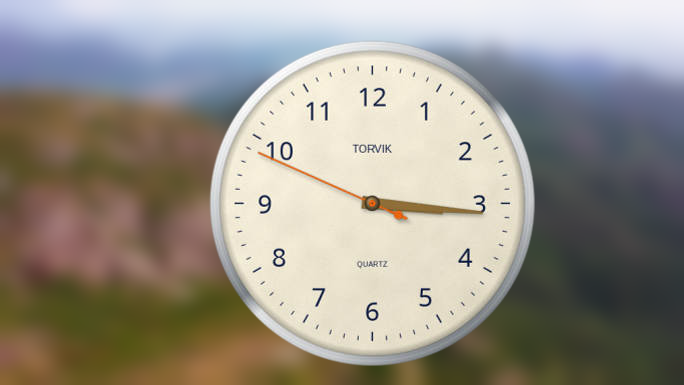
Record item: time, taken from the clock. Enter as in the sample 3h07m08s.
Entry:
3h15m49s
